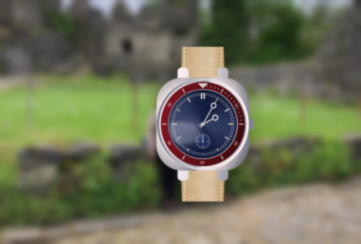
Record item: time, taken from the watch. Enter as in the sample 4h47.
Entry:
2h05
